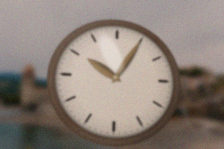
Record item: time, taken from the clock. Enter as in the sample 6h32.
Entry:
10h05
